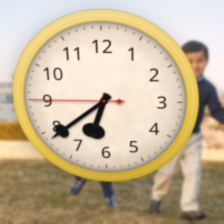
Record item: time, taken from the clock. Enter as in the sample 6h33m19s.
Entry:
6h38m45s
